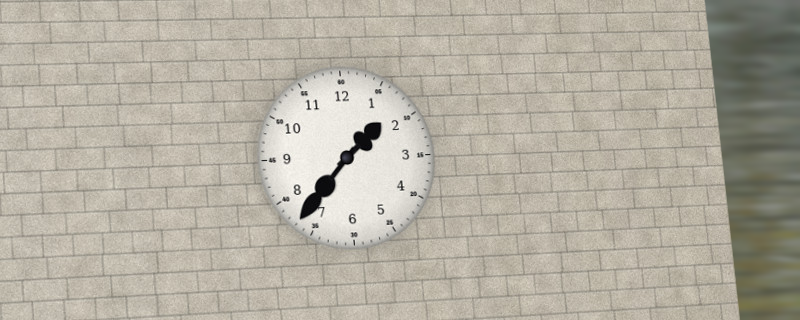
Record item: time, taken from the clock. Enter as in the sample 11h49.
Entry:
1h37
